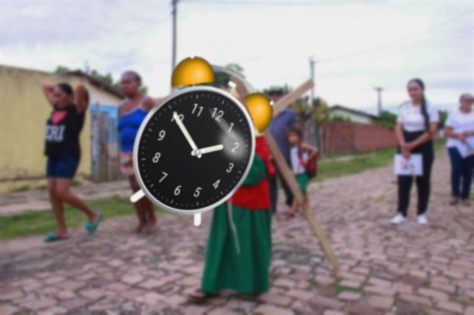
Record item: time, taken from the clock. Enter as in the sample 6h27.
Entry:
1h50
